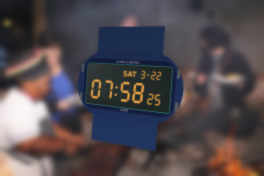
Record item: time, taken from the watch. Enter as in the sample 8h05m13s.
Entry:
7h58m25s
